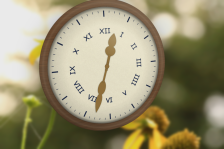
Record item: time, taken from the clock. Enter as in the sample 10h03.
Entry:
12h33
